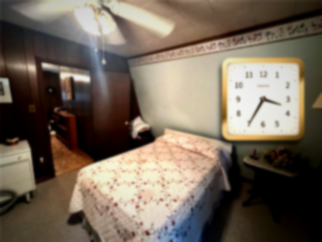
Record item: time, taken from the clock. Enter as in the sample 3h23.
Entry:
3h35
